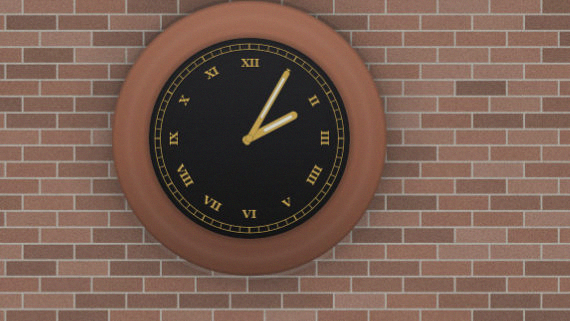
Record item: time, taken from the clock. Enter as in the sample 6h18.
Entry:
2h05
